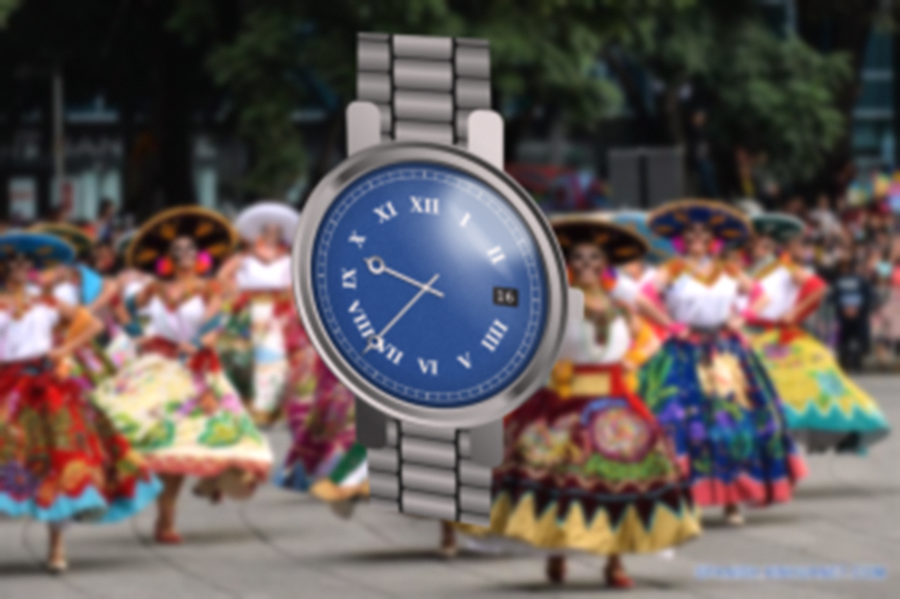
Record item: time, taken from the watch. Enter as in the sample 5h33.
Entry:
9h37
